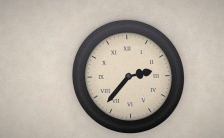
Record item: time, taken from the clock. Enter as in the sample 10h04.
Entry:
2h37
